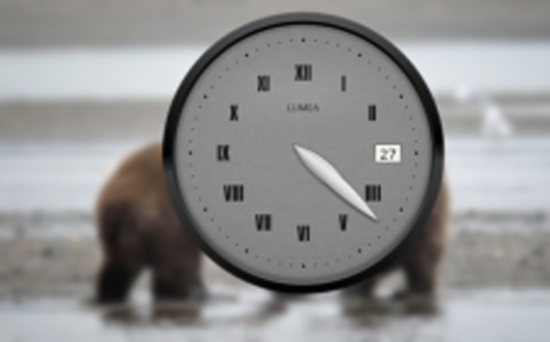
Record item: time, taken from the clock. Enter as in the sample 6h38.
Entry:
4h22
